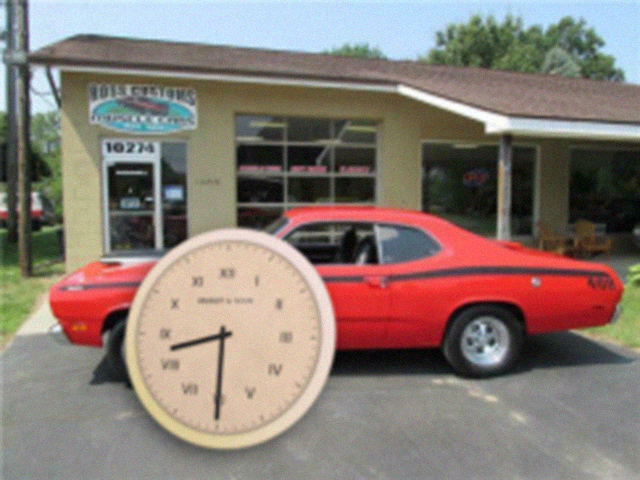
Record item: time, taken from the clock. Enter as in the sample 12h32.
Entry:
8h30
